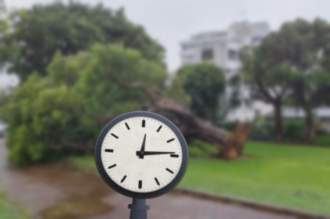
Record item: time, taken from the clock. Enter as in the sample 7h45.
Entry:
12h14
